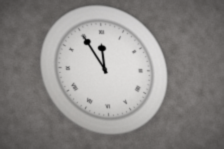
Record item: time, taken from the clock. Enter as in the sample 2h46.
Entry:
11h55
